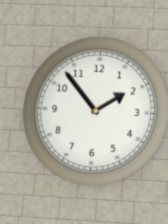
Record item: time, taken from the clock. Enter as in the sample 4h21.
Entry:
1h53
